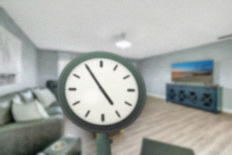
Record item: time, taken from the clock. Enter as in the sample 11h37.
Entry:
4h55
